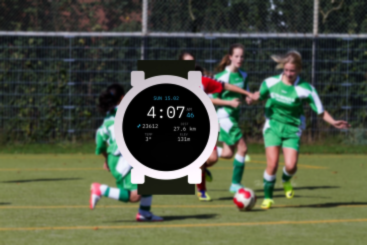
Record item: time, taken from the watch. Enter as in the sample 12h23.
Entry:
4h07
